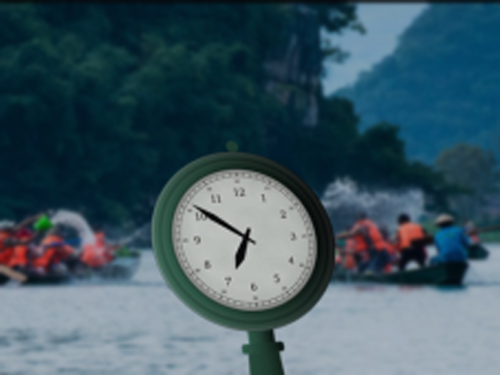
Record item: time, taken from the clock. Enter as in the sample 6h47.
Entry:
6h51
